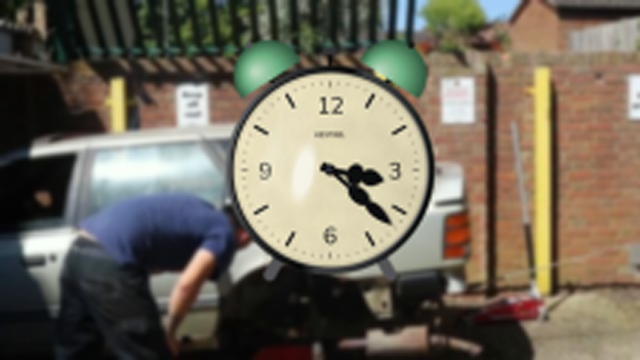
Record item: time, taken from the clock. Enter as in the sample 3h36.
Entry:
3h22
